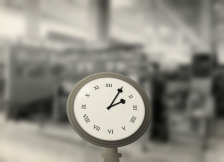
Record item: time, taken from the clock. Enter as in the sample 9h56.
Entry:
2h05
